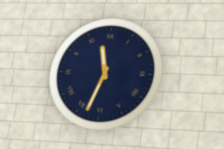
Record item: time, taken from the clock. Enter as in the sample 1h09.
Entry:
11h33
